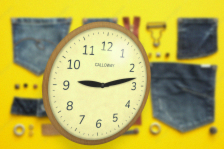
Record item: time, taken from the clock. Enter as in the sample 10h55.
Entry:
9h13
